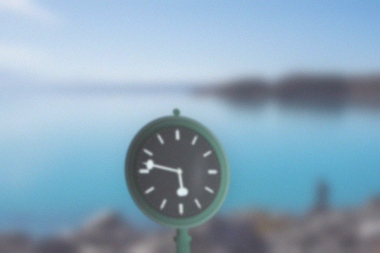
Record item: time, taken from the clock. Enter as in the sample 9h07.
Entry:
5h47
